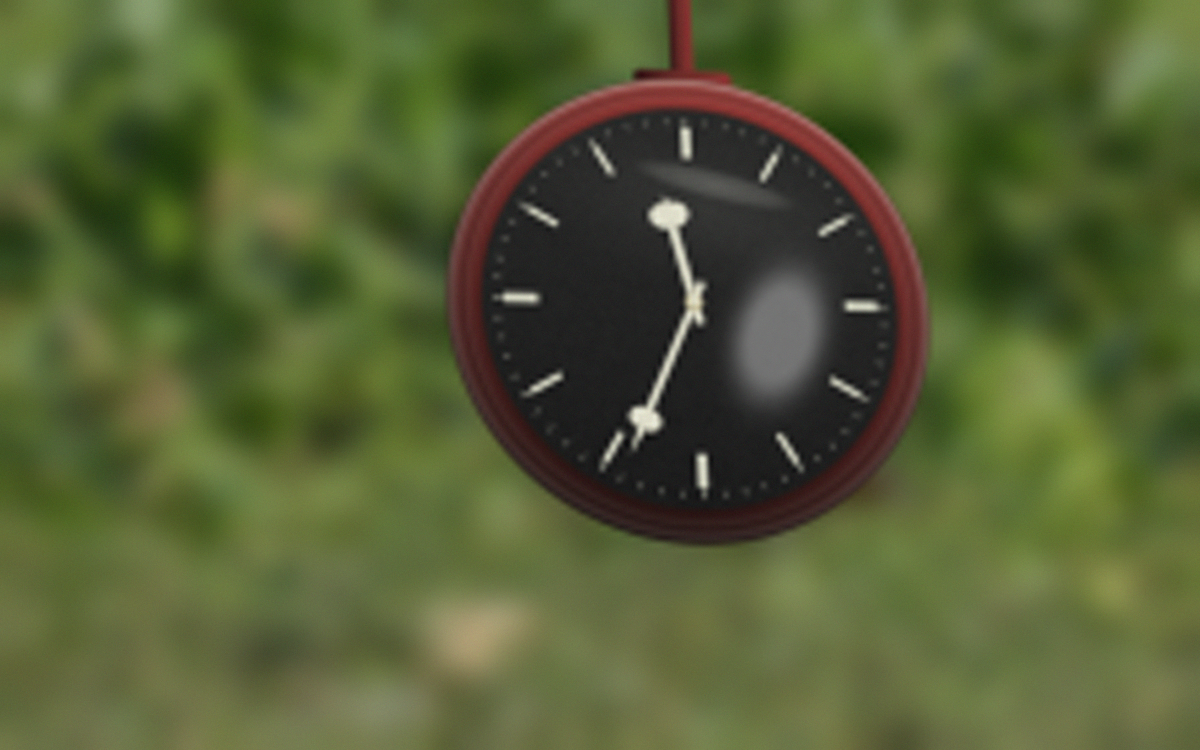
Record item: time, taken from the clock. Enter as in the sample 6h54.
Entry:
11h34
